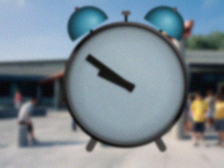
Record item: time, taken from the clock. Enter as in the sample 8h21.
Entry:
9h51
